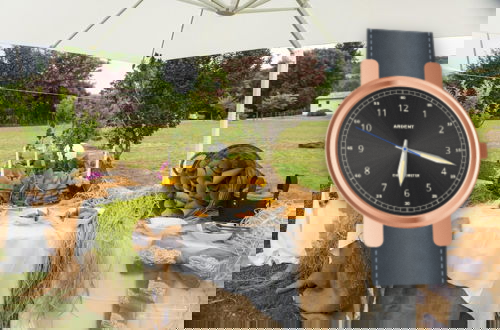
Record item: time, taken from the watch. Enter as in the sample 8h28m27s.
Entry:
6h17m49s
